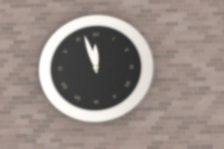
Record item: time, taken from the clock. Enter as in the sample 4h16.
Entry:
11h57
